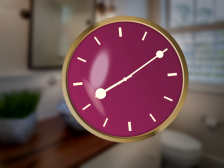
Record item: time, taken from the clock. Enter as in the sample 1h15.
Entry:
8h10
